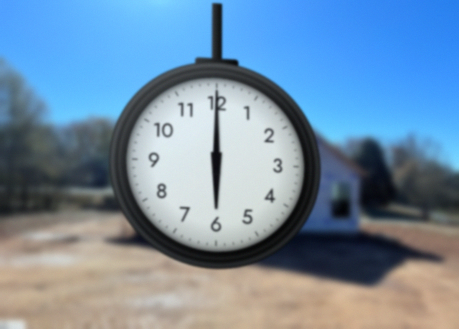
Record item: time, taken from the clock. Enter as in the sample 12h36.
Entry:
6h00
